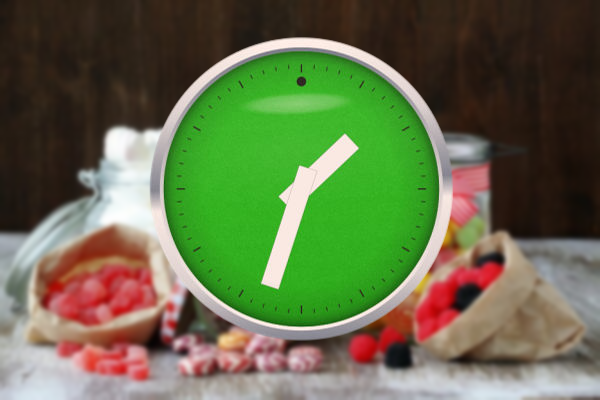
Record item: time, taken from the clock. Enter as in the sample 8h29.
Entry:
1h33
